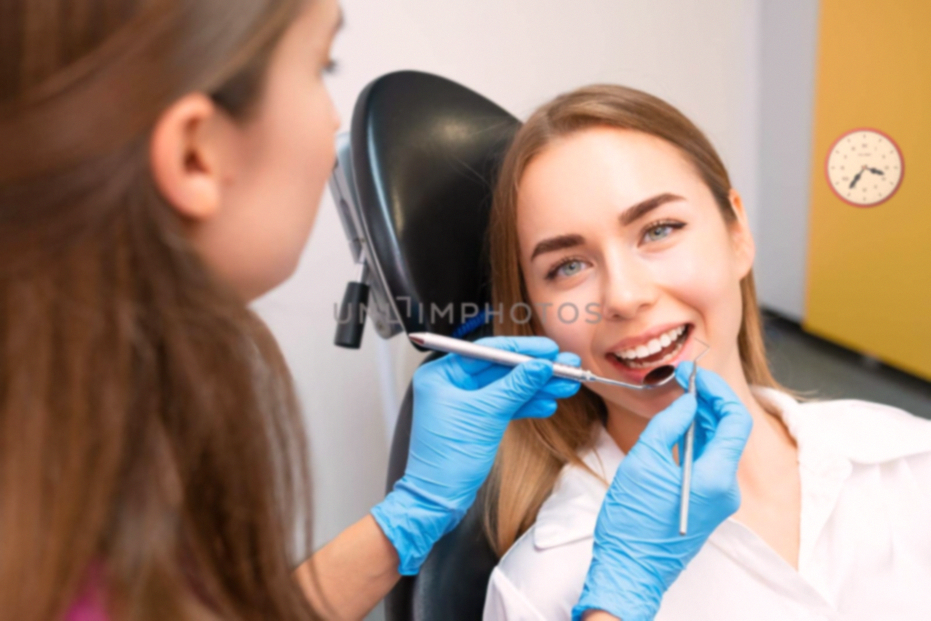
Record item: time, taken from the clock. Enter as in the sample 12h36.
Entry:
3h36
